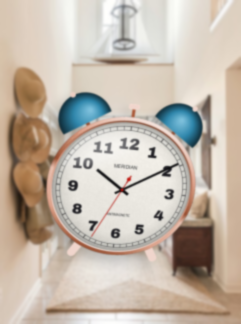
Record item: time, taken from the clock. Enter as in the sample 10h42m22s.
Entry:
10h09m34s
